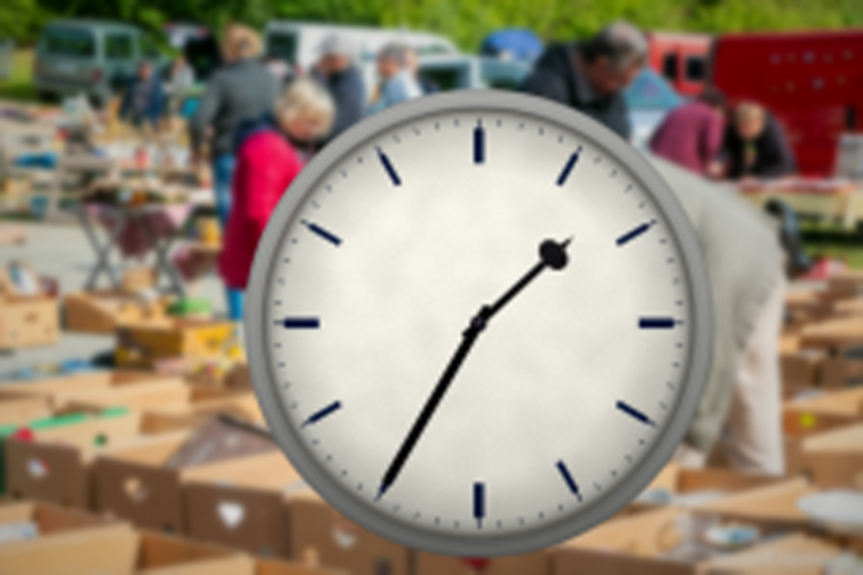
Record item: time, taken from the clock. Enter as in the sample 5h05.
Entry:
1h35
